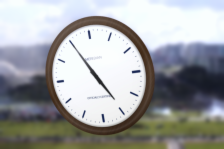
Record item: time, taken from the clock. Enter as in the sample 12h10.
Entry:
4h55
